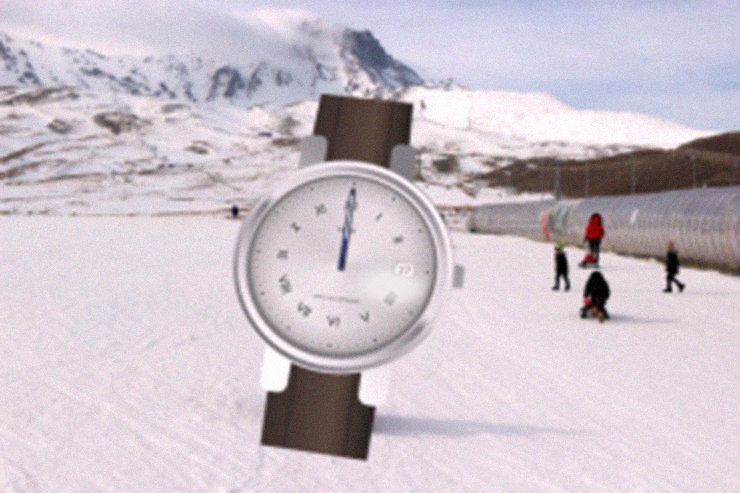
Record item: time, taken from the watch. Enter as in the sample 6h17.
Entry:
12h00
